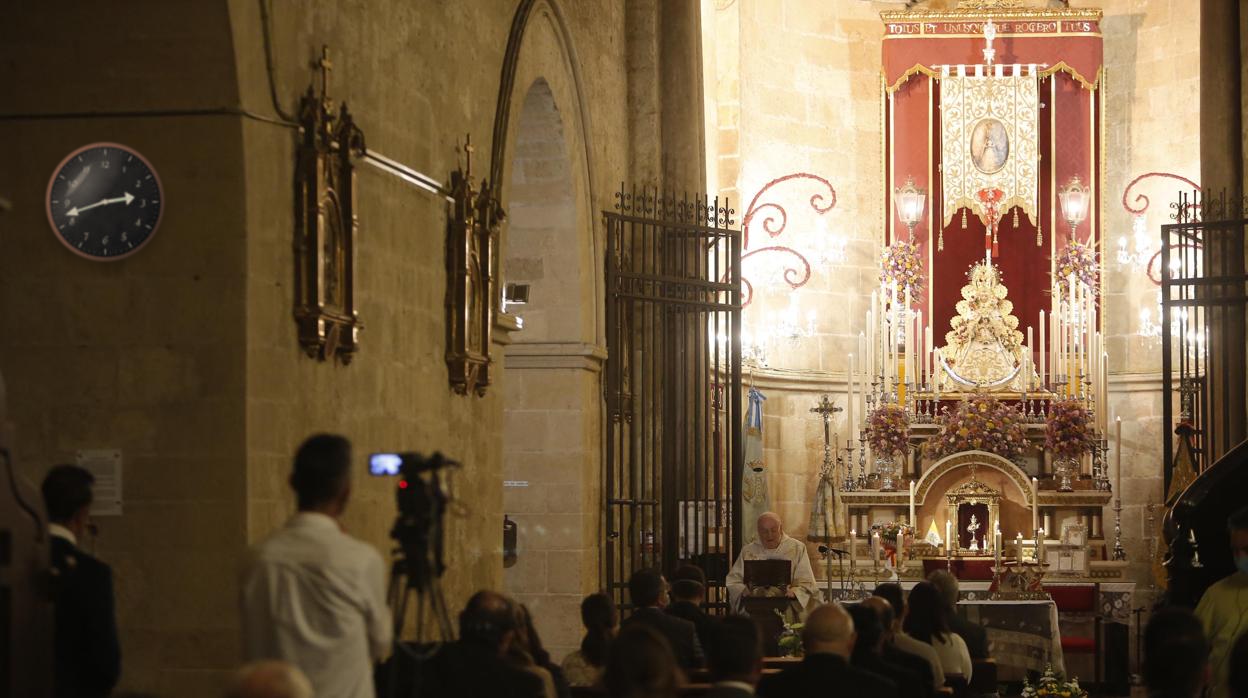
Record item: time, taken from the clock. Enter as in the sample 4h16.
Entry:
2h42
